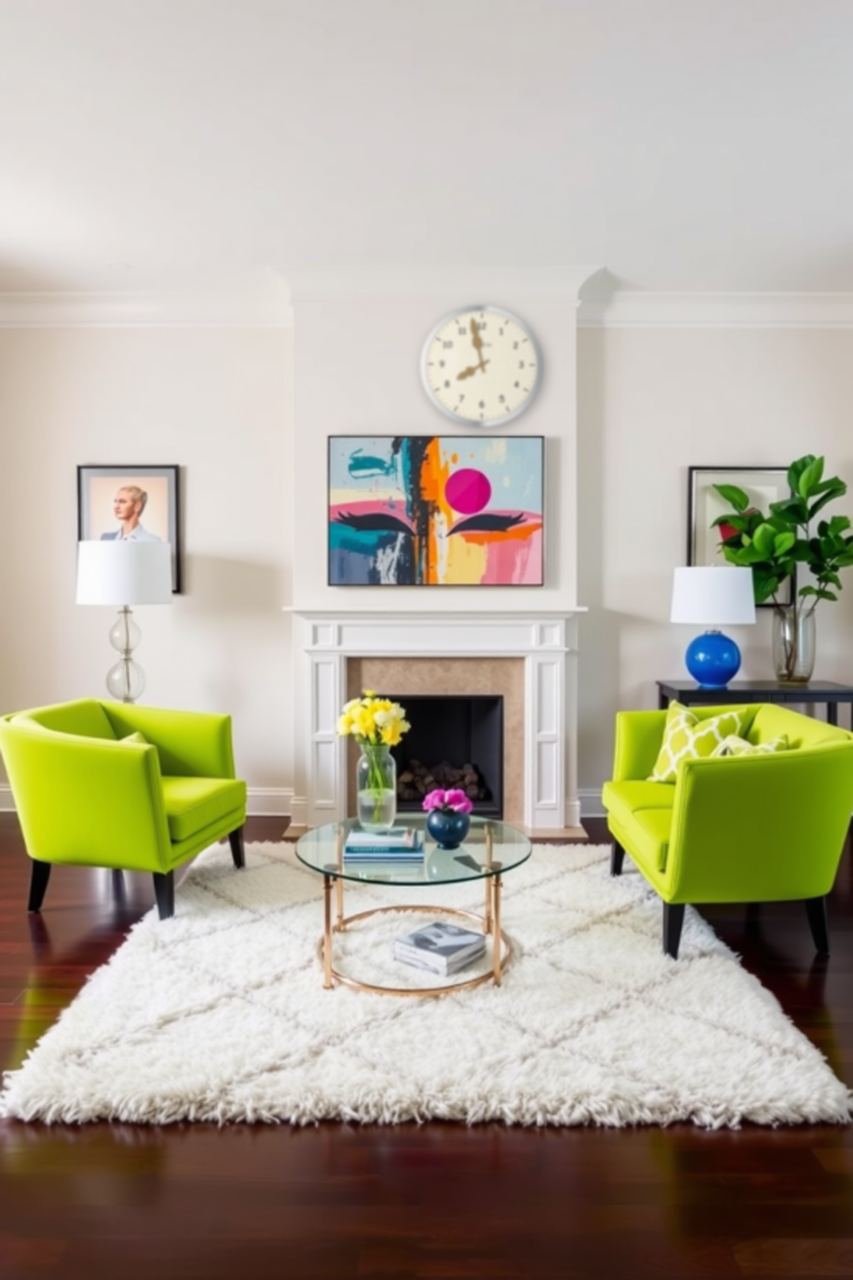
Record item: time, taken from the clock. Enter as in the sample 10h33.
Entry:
7h58
